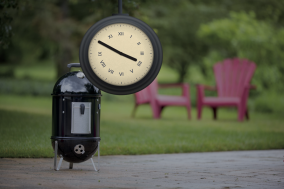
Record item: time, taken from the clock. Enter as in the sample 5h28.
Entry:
3h50
